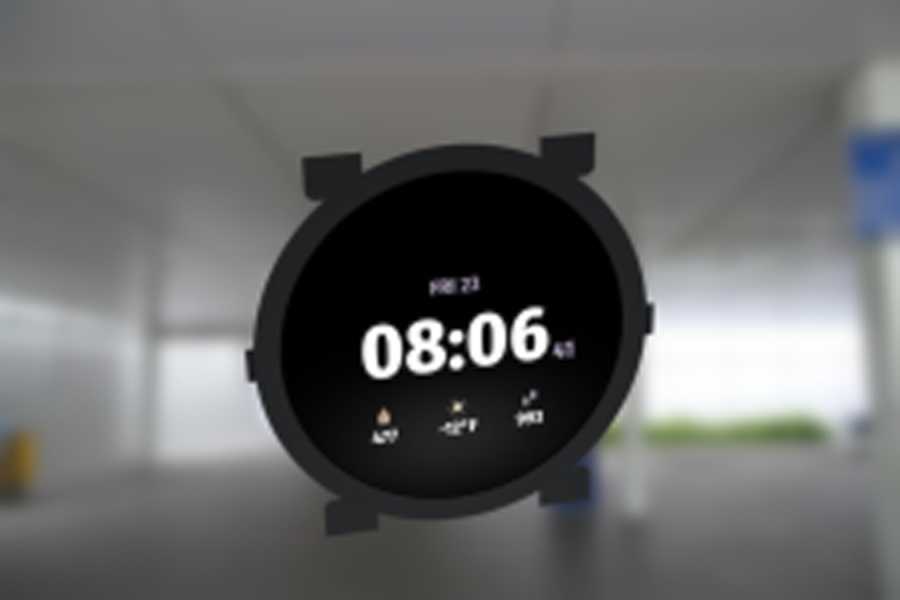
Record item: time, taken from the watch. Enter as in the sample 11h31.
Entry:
8h06
